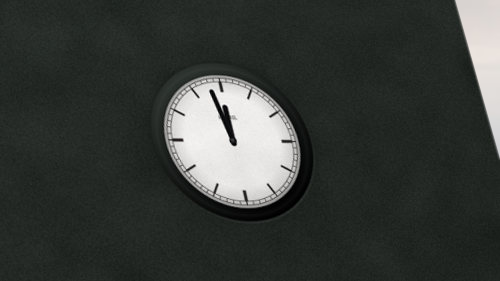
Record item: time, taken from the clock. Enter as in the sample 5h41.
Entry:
11h58
